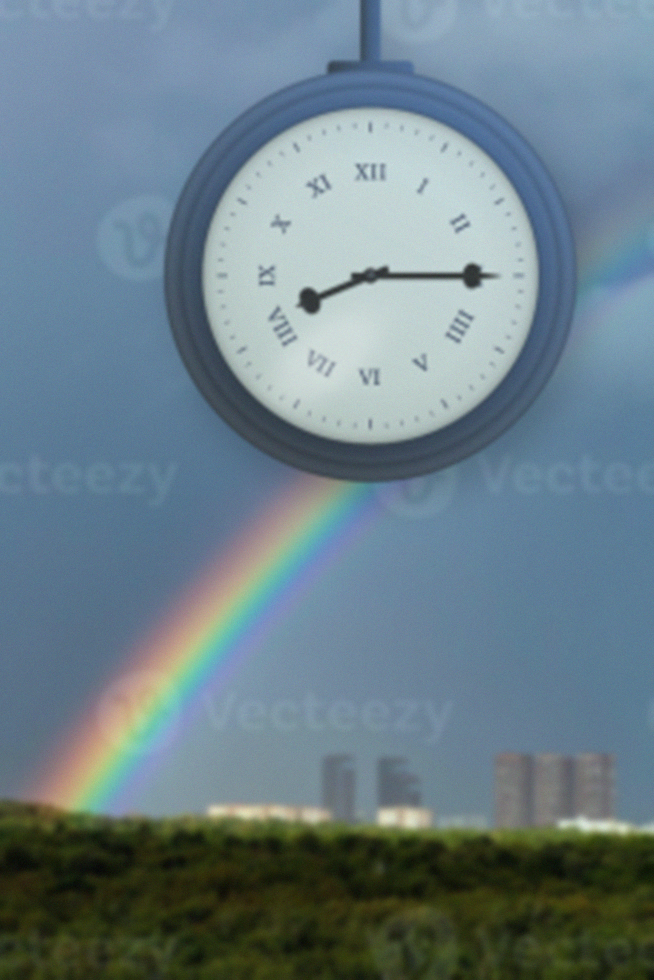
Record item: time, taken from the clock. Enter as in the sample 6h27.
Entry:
8h15
